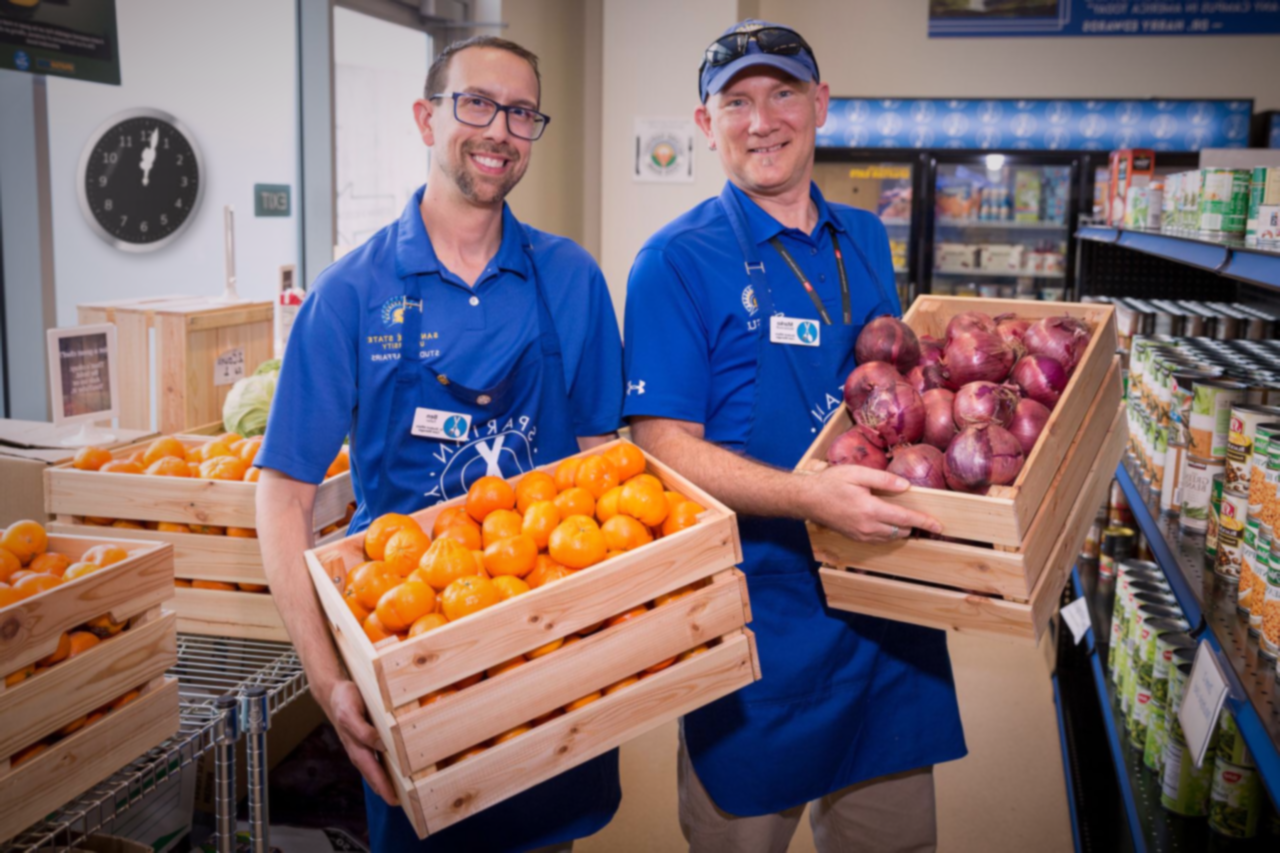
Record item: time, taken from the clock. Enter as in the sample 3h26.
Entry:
12h02
